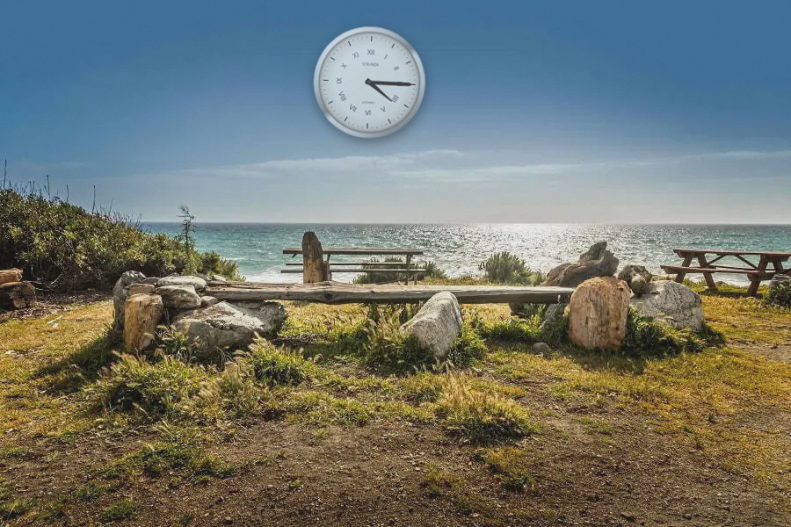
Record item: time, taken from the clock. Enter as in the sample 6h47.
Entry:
4h15
